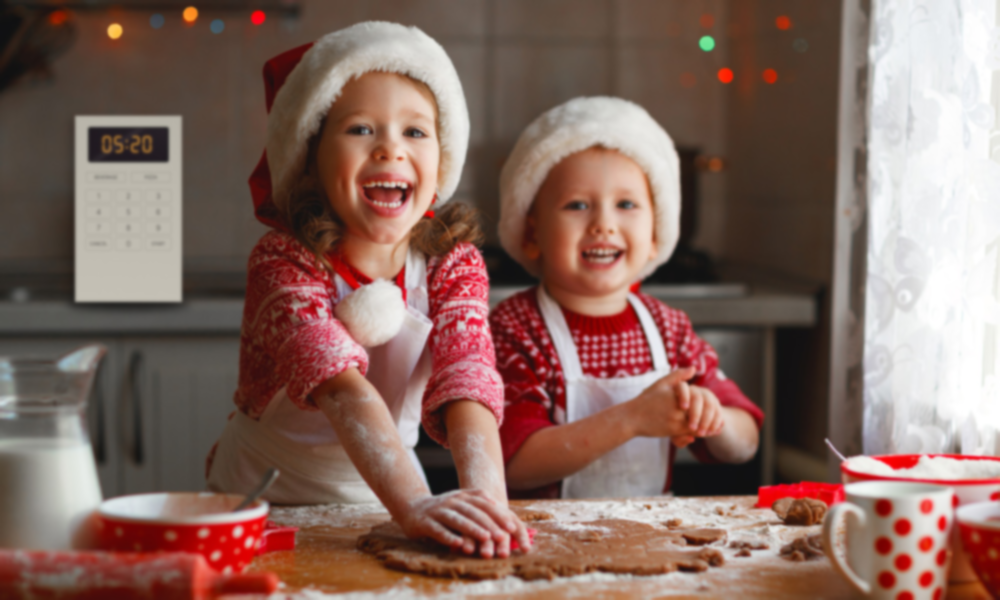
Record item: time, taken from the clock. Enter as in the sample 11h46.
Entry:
5h20
